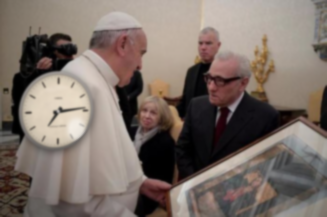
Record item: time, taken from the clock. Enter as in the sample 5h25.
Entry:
7h14
